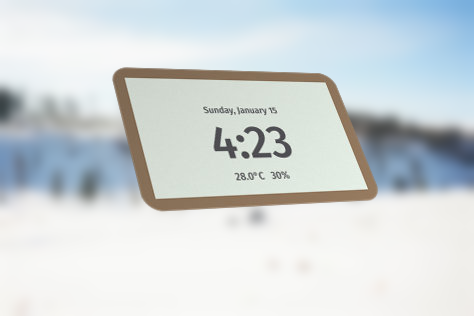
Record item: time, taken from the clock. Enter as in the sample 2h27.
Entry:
4h23
